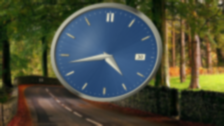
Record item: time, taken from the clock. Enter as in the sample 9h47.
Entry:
4h43
